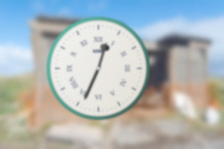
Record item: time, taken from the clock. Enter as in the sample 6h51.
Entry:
12h34
